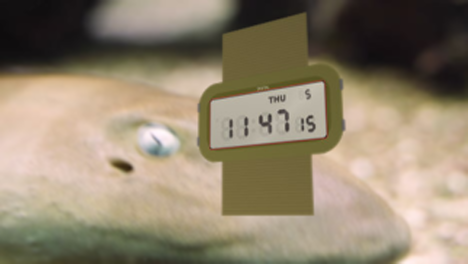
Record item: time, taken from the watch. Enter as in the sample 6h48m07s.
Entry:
11h47m15s
